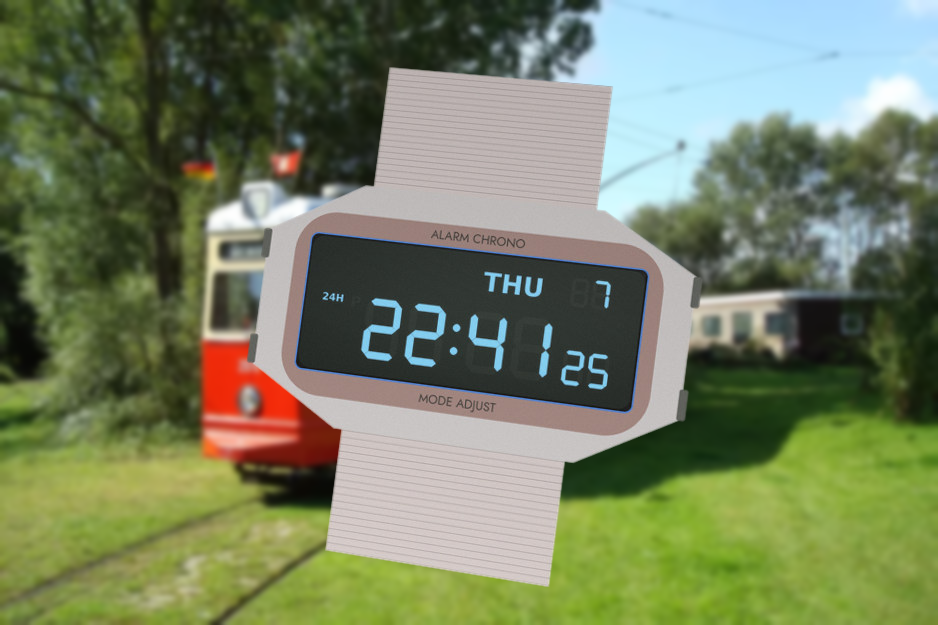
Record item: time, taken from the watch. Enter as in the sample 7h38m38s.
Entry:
22h41m25s
